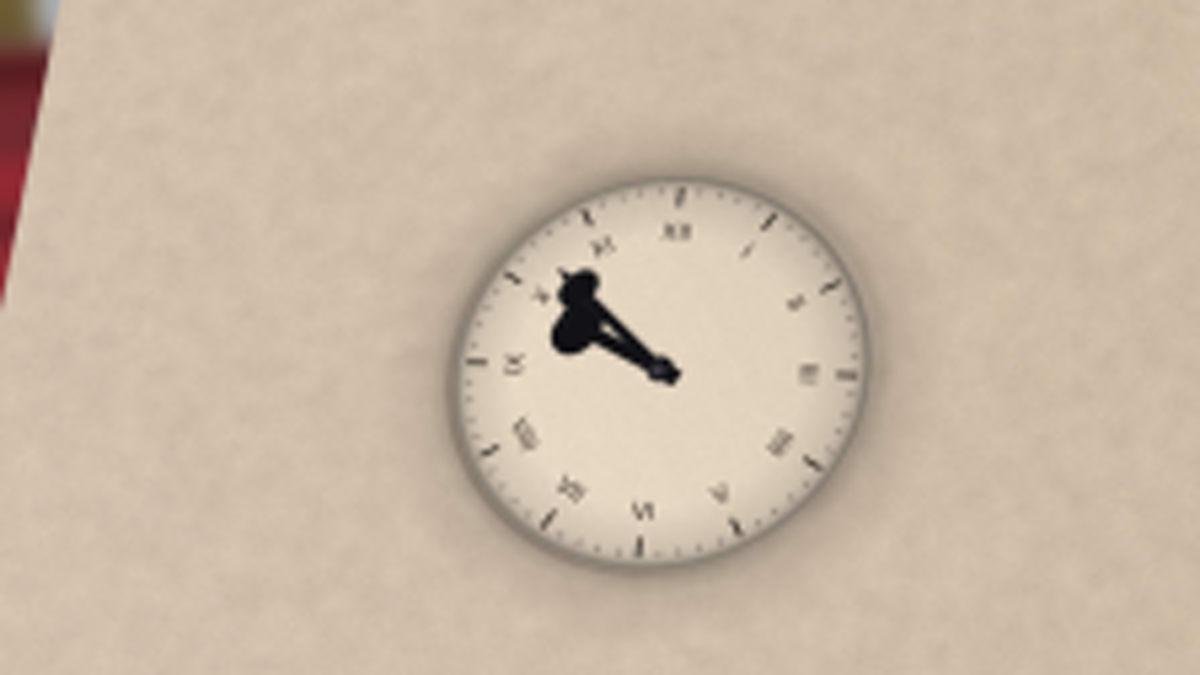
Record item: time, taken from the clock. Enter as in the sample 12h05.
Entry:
9h52
